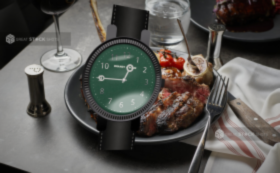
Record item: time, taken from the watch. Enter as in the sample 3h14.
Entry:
12h45
